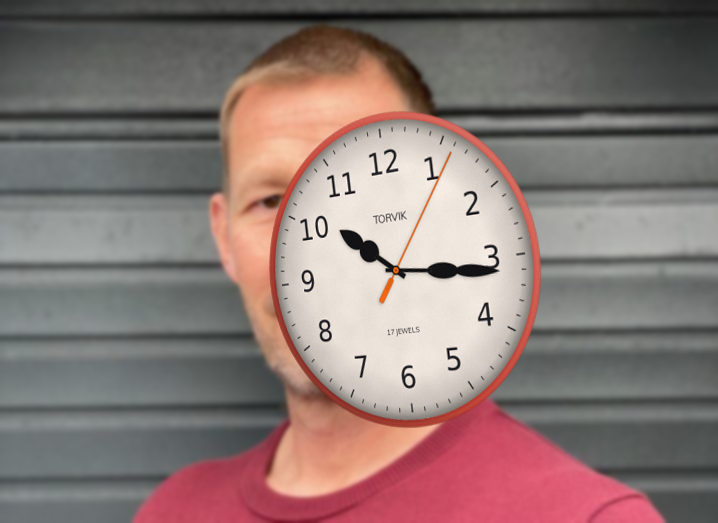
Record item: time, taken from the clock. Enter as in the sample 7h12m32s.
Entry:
10h16m06s
